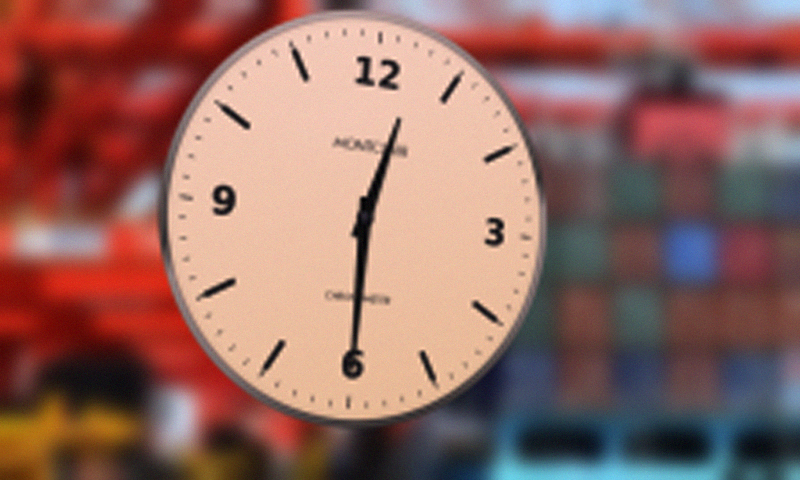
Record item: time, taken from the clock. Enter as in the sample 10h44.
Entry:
12h30
